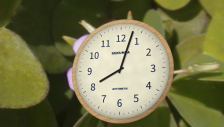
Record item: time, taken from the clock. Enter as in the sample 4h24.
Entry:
8h03
